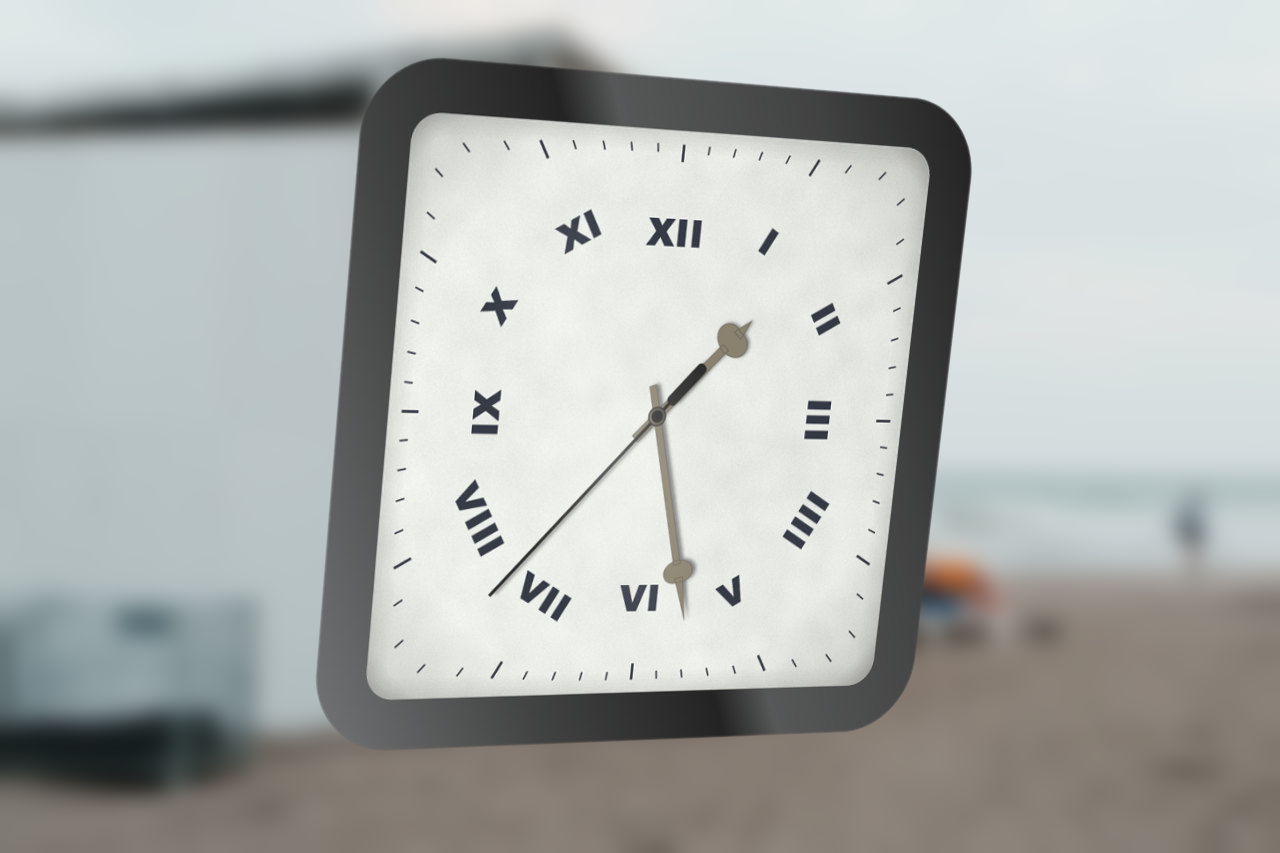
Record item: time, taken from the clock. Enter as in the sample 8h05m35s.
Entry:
1h27m37s
